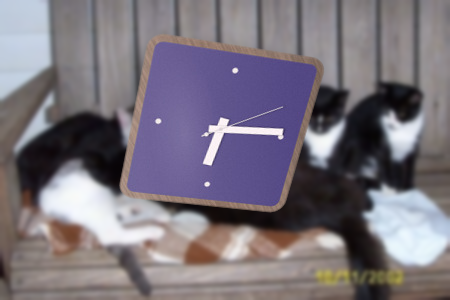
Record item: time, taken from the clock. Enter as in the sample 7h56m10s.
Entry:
6h14m10s
